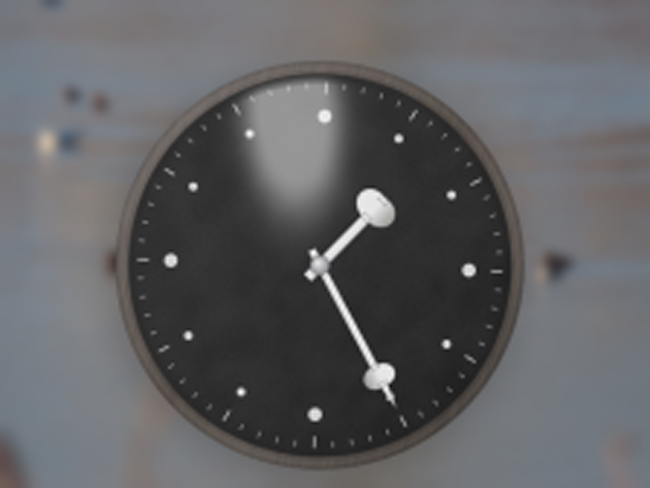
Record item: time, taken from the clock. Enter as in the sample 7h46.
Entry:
1h25
